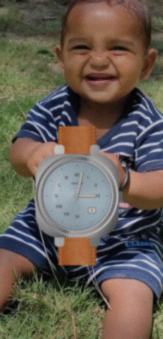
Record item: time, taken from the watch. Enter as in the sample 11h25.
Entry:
3h02
